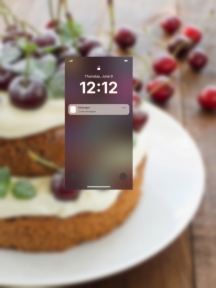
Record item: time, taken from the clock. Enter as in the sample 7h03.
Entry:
12h12
